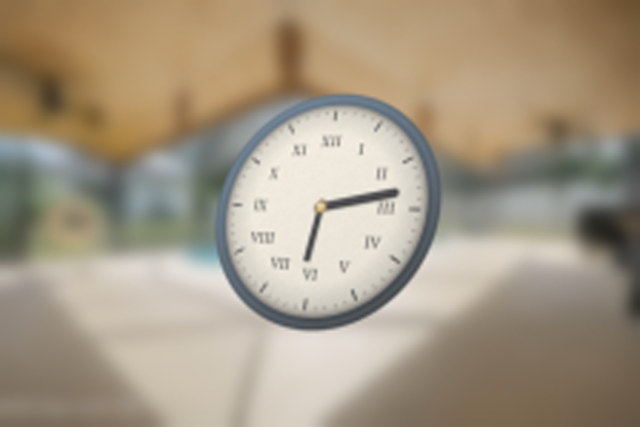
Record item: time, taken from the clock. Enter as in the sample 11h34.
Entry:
6h13
